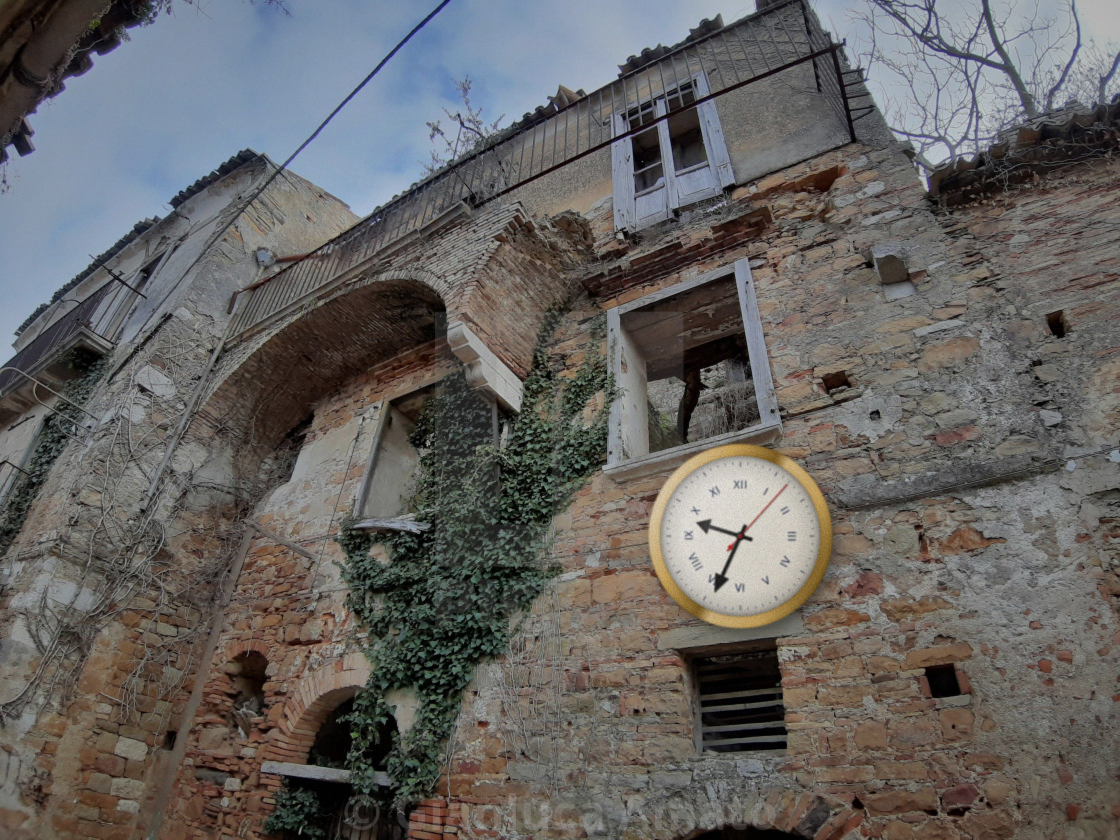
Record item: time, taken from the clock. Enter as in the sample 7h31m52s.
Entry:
9h34m07s
